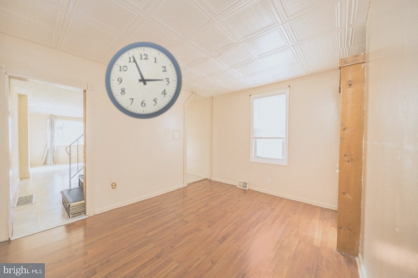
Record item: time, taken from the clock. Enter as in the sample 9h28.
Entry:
2h56
